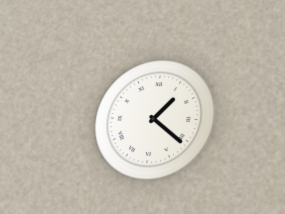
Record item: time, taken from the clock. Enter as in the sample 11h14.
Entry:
1h21
